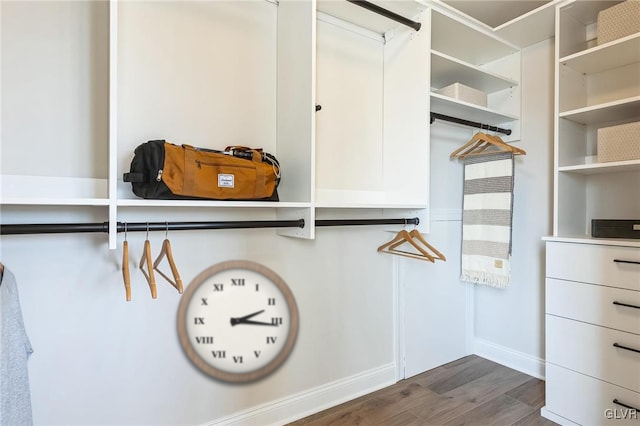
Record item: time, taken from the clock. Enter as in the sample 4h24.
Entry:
2h16
